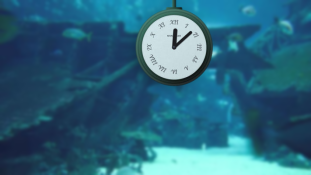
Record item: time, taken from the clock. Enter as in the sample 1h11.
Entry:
12h08
